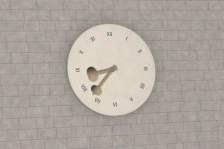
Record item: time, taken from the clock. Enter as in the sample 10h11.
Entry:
8h37
